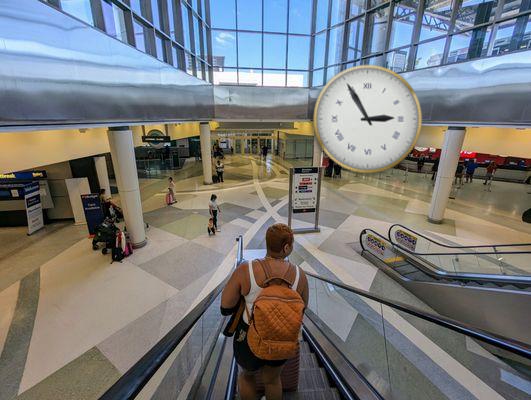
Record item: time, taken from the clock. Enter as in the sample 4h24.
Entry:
2h55
